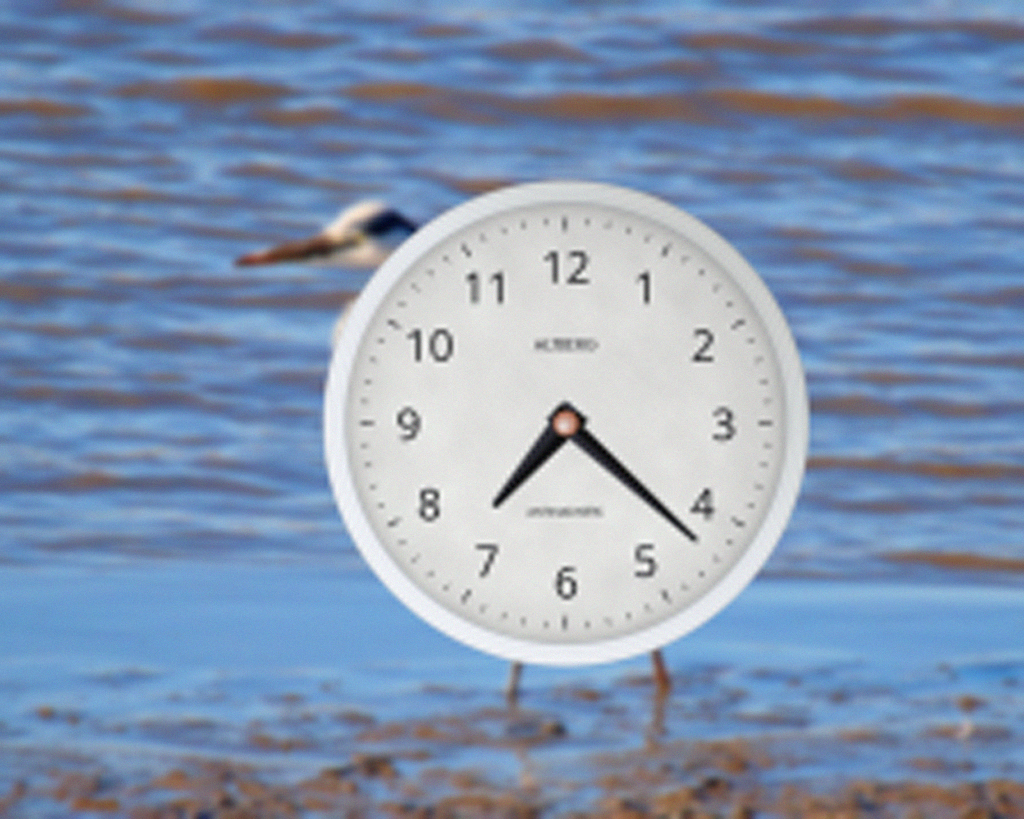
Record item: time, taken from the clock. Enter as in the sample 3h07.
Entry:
7h22
